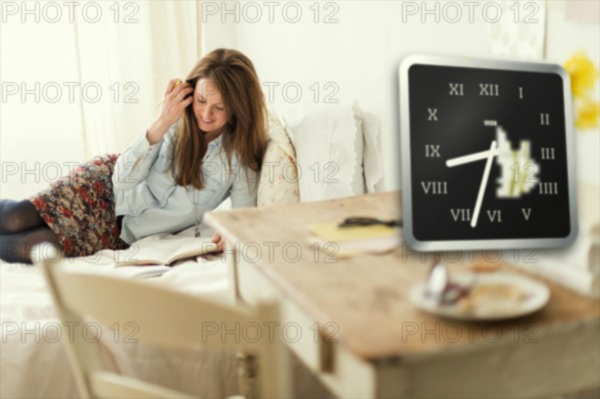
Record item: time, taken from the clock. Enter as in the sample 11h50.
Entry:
8h33
